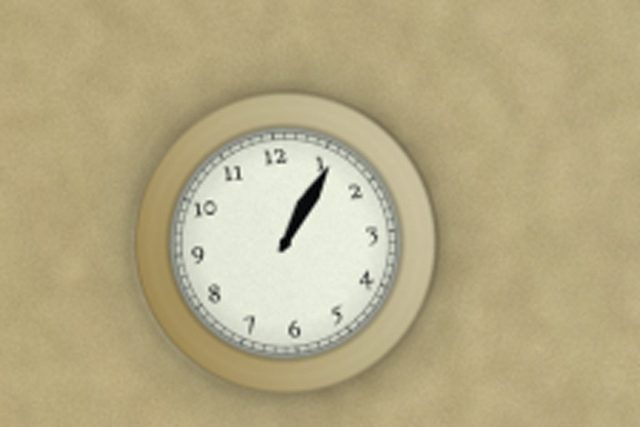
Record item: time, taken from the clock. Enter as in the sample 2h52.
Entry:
1h06
